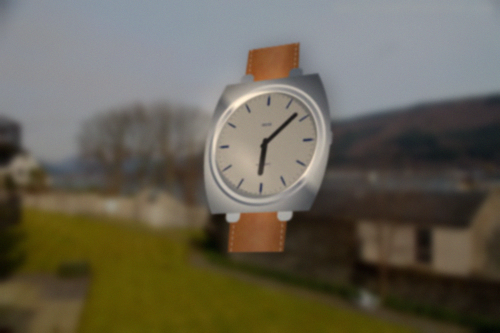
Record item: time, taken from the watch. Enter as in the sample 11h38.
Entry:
6h08
